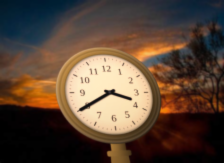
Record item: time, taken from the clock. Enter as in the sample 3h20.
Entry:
3h40
